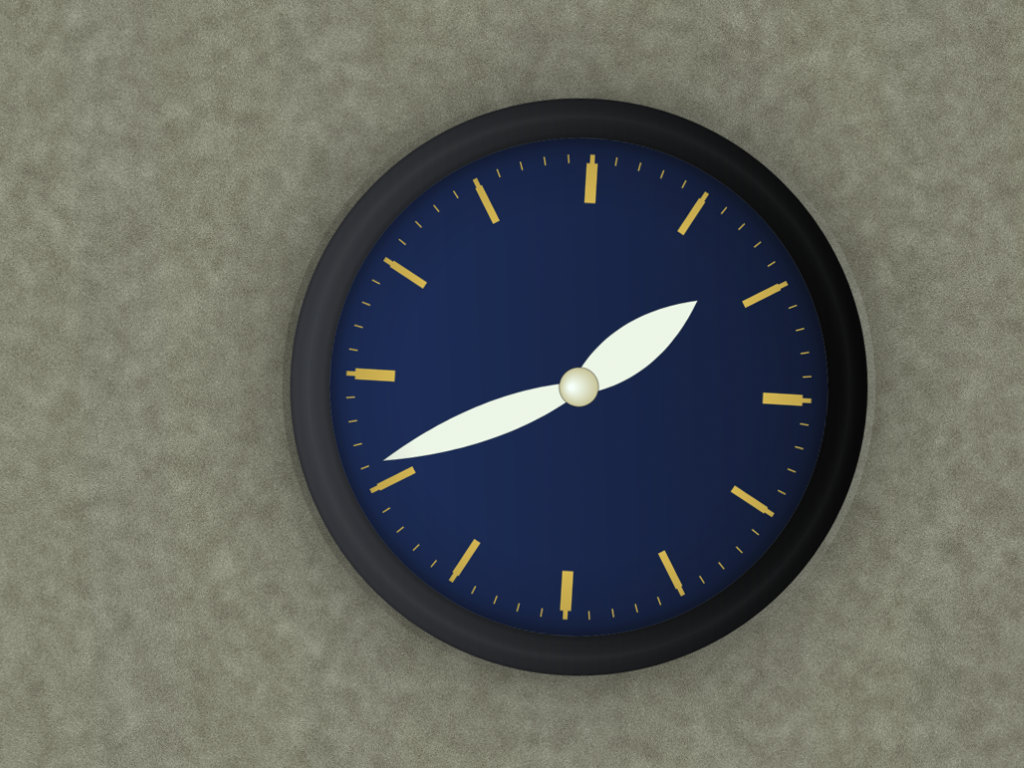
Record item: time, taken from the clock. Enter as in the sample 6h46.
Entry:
1h41
